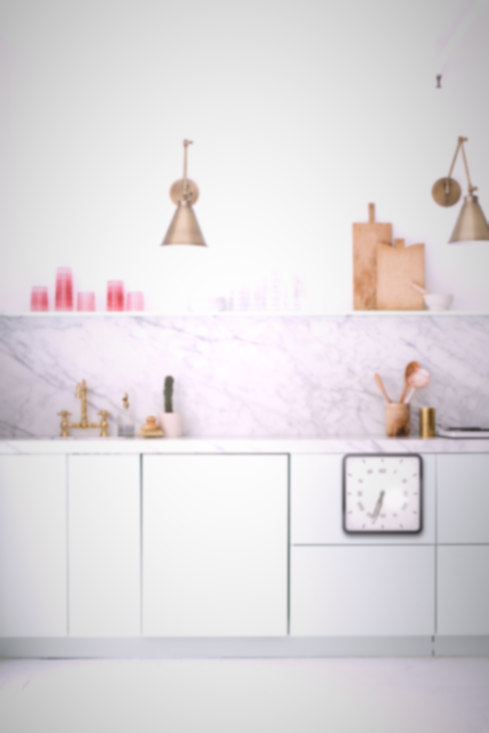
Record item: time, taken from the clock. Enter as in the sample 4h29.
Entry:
6h33
